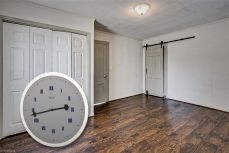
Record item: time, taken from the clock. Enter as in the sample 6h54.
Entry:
2h43
